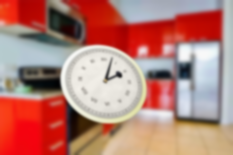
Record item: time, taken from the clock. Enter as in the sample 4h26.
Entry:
2h03
